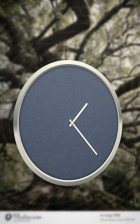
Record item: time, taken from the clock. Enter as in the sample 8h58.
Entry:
1h23
